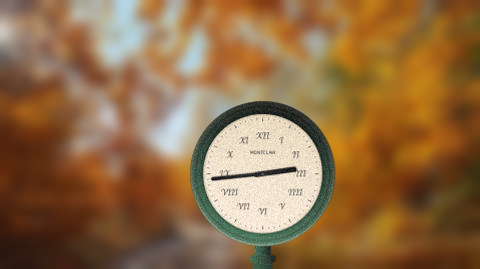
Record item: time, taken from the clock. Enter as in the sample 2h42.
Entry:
2h44
